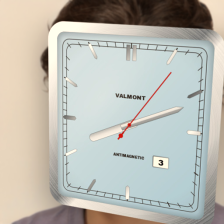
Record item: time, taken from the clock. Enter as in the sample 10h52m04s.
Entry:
8h11m06s
